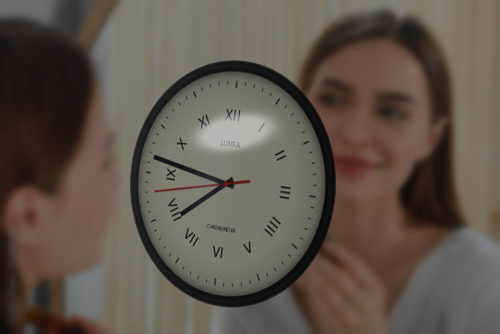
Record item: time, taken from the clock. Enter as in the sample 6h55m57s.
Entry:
7h46m43s
